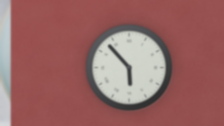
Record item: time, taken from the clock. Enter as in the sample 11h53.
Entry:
5h53
